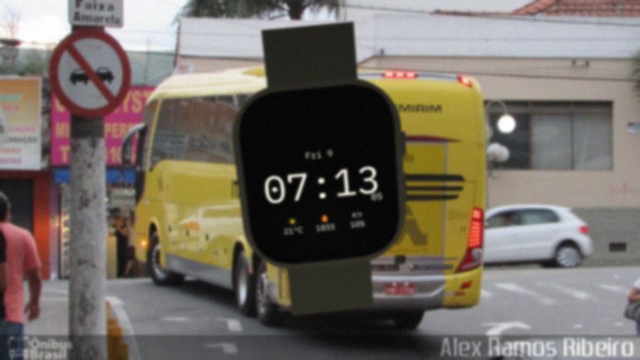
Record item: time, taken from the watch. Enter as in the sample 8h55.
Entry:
7h13
